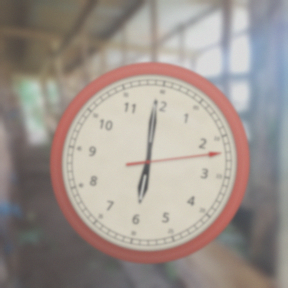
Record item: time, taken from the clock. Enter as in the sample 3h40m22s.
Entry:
5h59m12s
